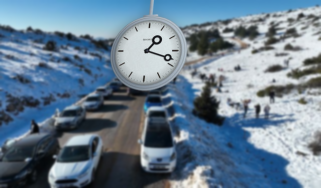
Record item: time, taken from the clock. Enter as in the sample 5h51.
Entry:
1h18
